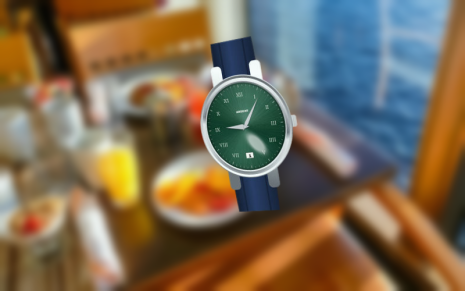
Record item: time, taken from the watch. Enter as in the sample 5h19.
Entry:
9h06
